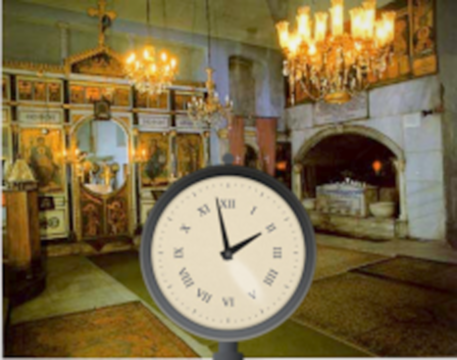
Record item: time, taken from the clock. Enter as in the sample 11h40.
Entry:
1h58
